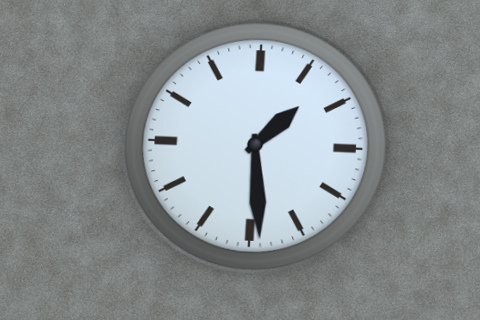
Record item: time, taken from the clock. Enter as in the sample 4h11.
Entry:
1h29
